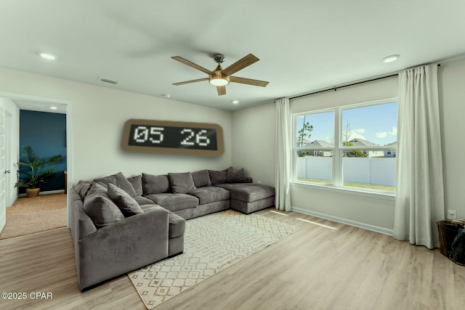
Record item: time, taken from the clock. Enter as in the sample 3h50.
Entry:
5h26
